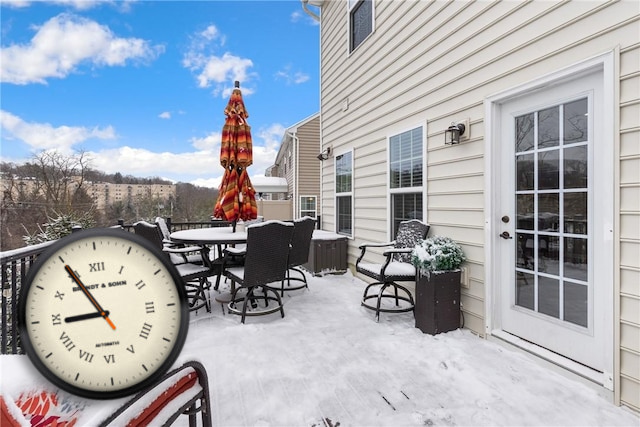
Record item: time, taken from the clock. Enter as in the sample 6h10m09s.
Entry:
8h54m55s
